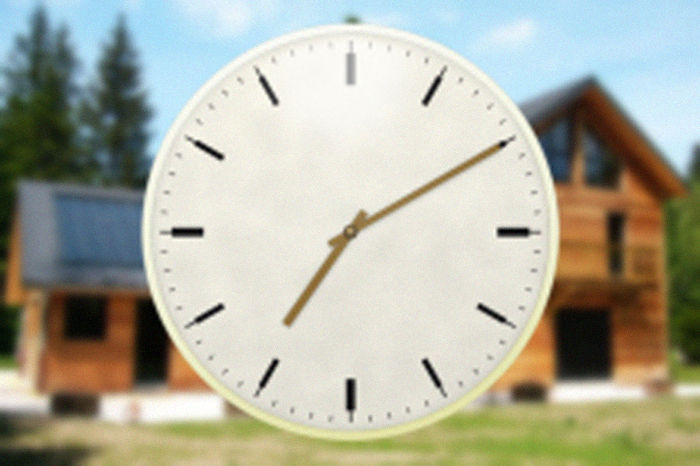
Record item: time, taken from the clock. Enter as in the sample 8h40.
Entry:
7h10
